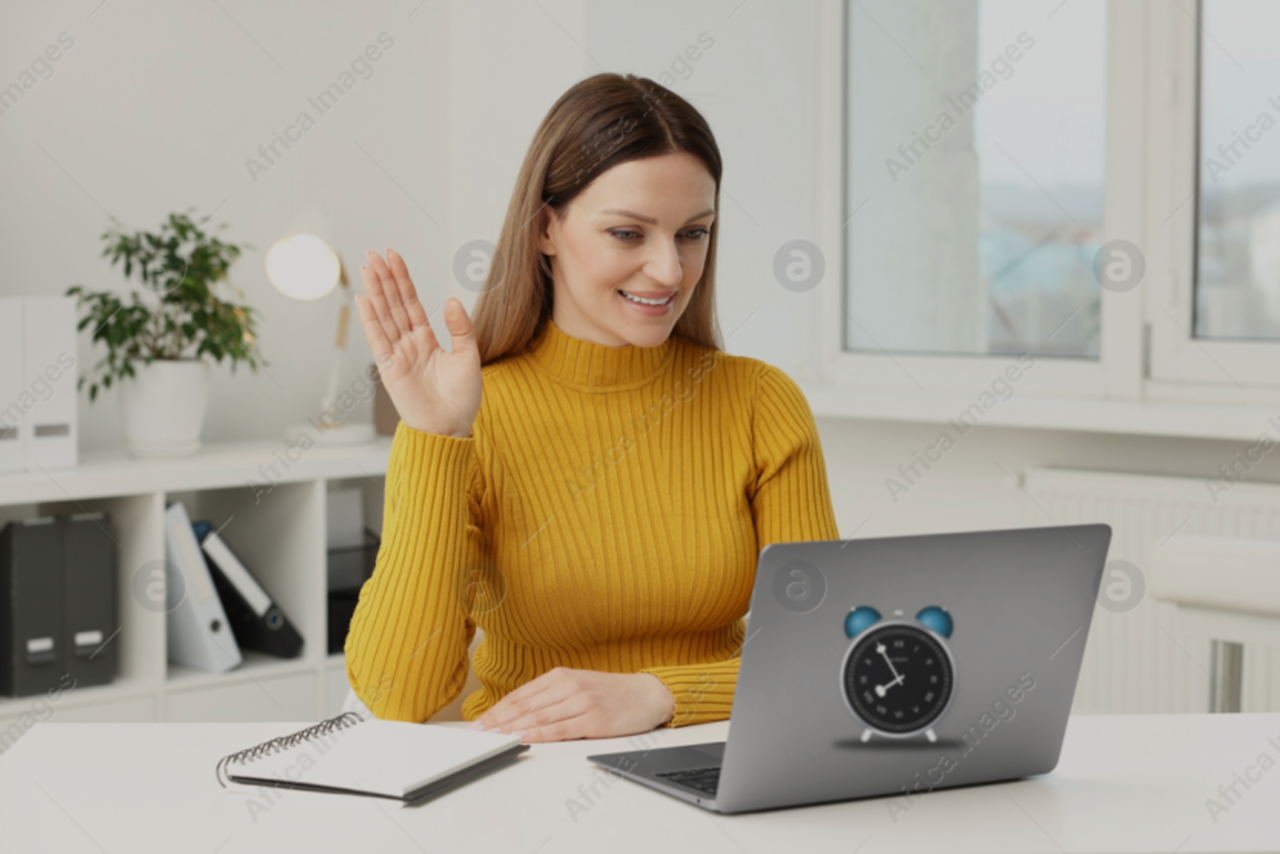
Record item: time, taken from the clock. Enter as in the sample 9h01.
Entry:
7h55
